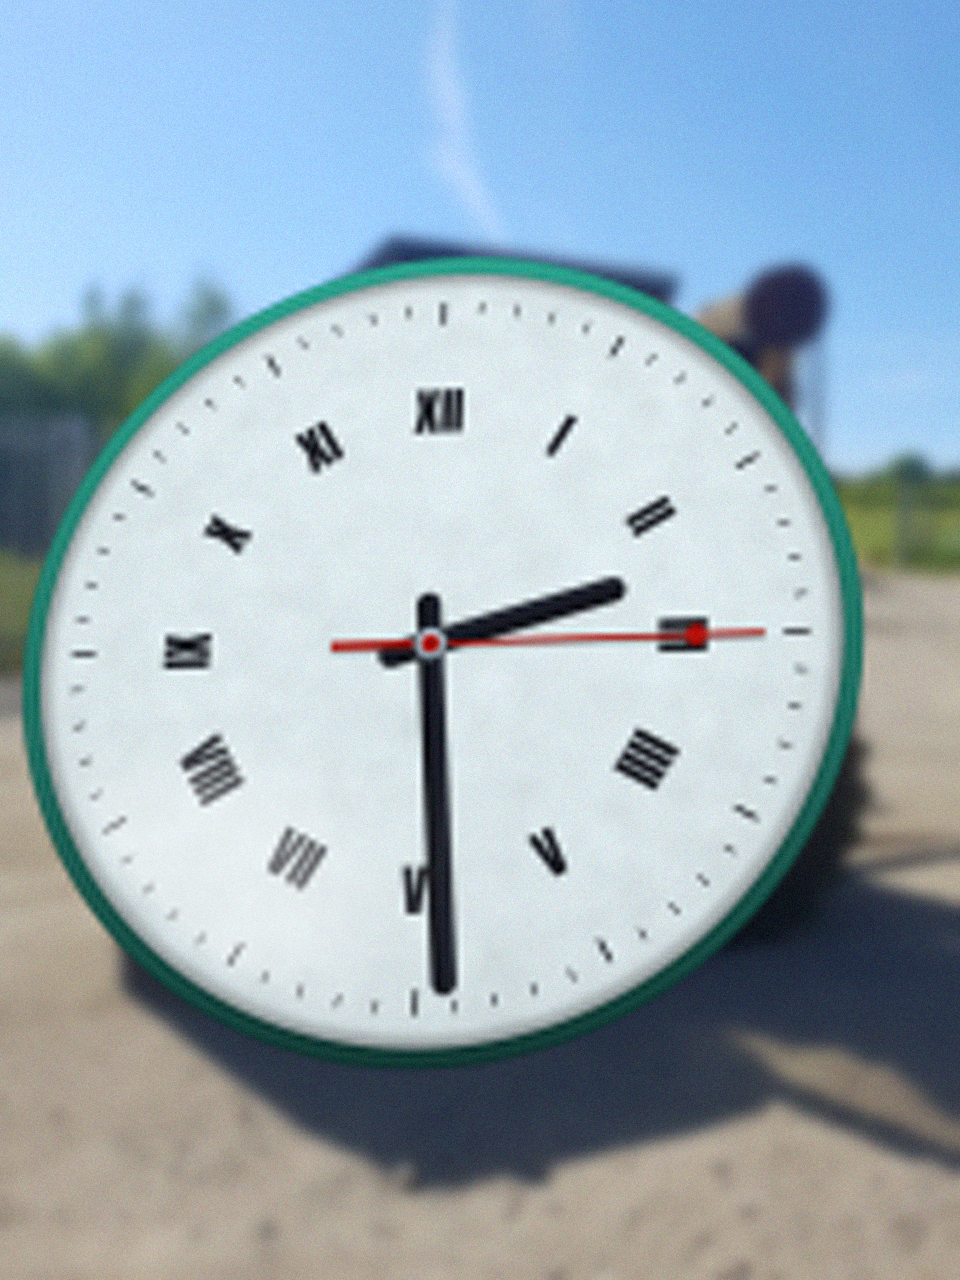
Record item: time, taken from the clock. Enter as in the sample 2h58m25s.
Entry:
2h29m15s
